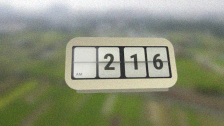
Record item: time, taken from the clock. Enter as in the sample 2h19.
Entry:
2h16
